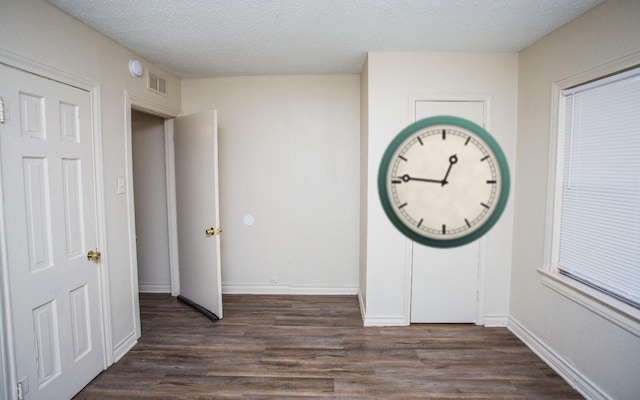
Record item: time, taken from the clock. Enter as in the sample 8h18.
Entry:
12h46
